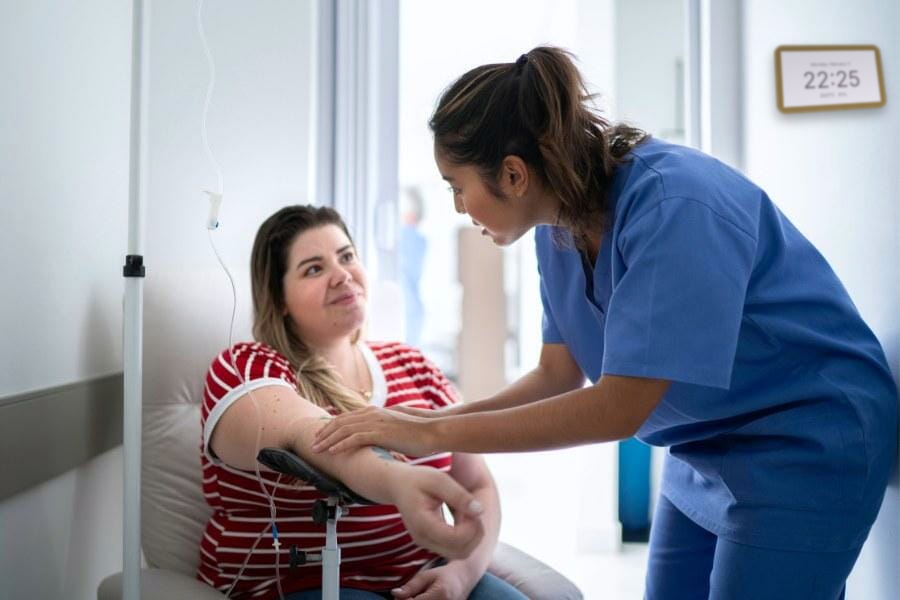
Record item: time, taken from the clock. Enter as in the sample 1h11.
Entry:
22h25
